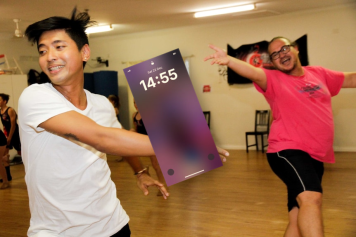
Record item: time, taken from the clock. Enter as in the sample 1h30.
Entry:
14h55
